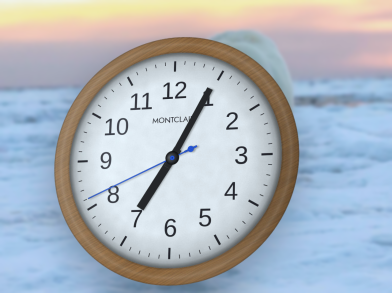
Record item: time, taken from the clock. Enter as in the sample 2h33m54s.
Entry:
7h04m41s
